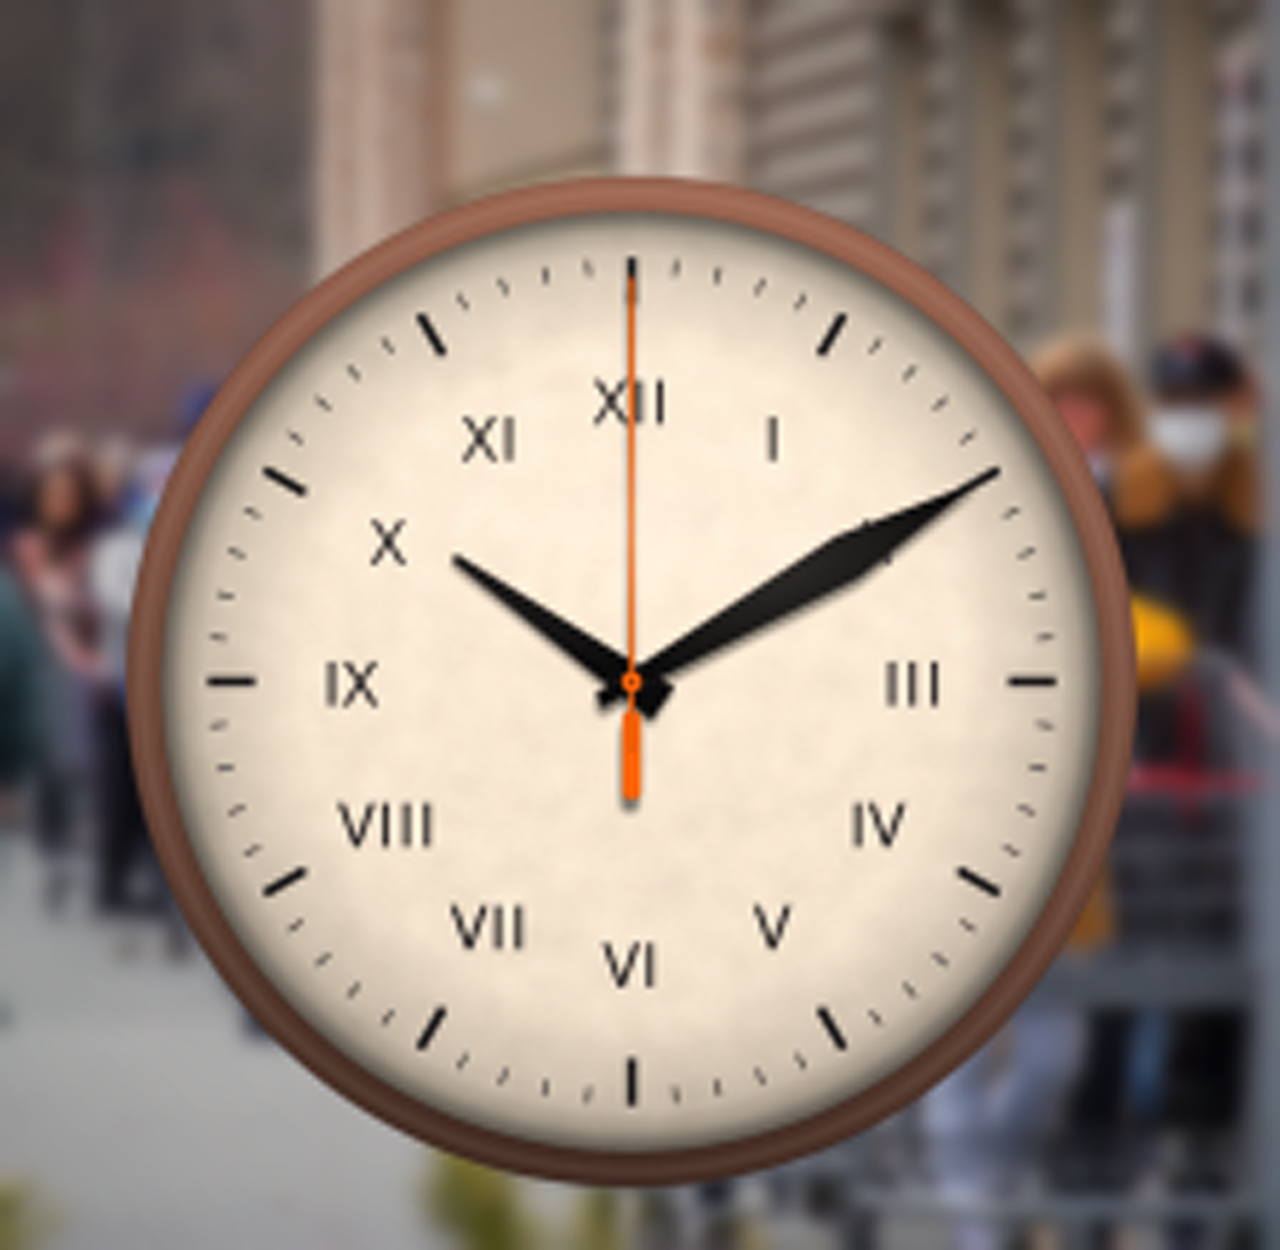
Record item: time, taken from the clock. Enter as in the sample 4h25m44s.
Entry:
10h10m00s
